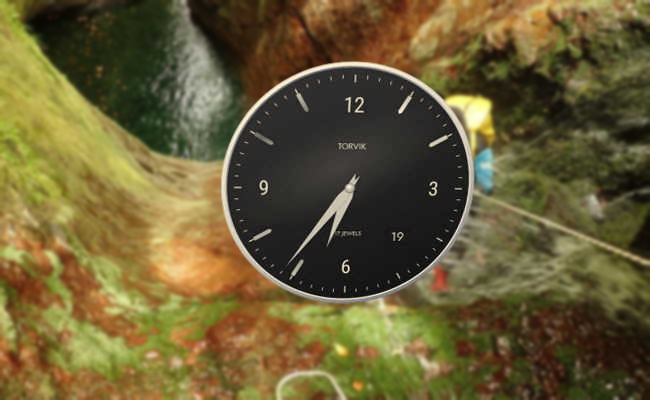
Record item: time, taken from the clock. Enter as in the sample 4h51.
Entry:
6h36
